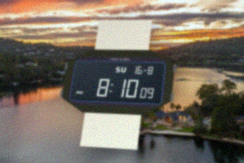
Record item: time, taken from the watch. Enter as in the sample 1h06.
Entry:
8h10
